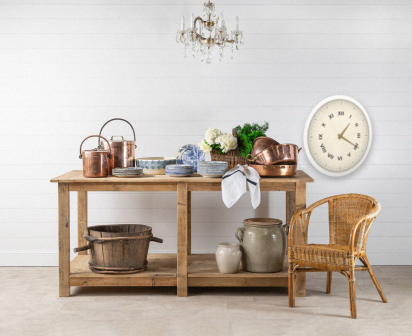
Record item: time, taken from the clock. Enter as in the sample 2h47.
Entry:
1h20
